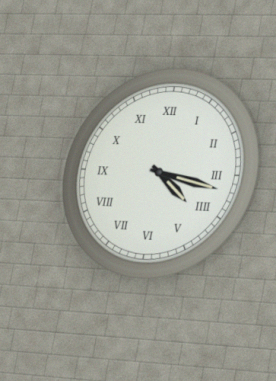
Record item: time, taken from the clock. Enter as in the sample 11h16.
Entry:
4h17
